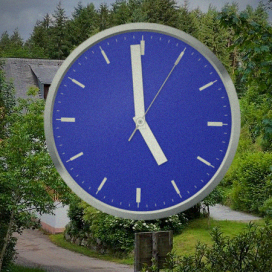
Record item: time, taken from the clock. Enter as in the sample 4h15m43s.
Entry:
4h59m05s
